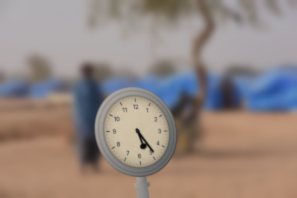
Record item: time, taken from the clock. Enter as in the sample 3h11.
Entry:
5h24
